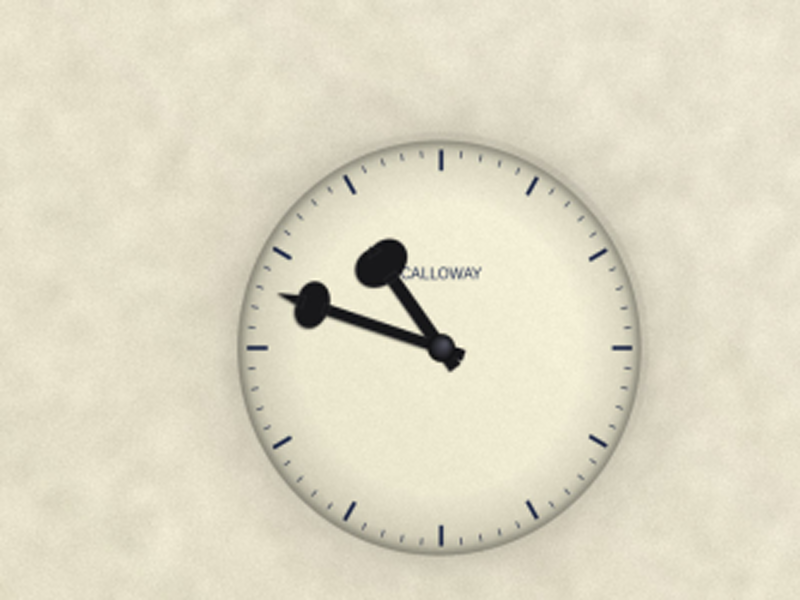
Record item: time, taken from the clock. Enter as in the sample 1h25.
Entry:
10h48
